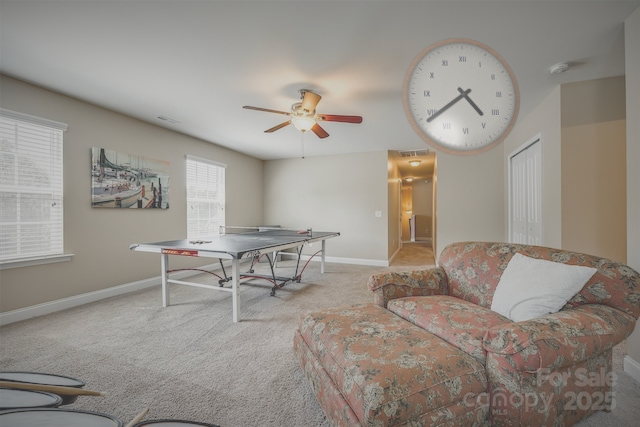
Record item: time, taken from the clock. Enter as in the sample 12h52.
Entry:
4h39
